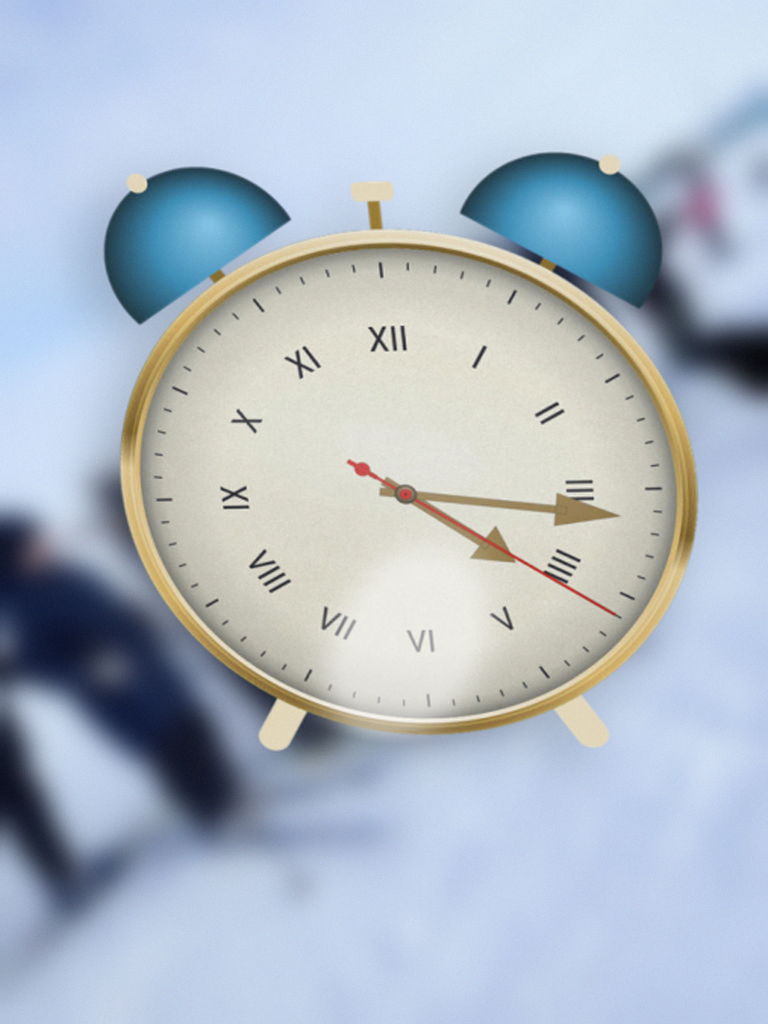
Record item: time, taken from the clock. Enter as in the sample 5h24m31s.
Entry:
4h16m21s
